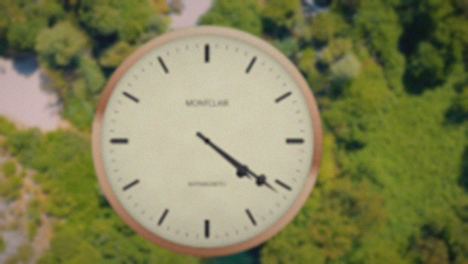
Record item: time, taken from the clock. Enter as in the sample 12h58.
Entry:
4h21
